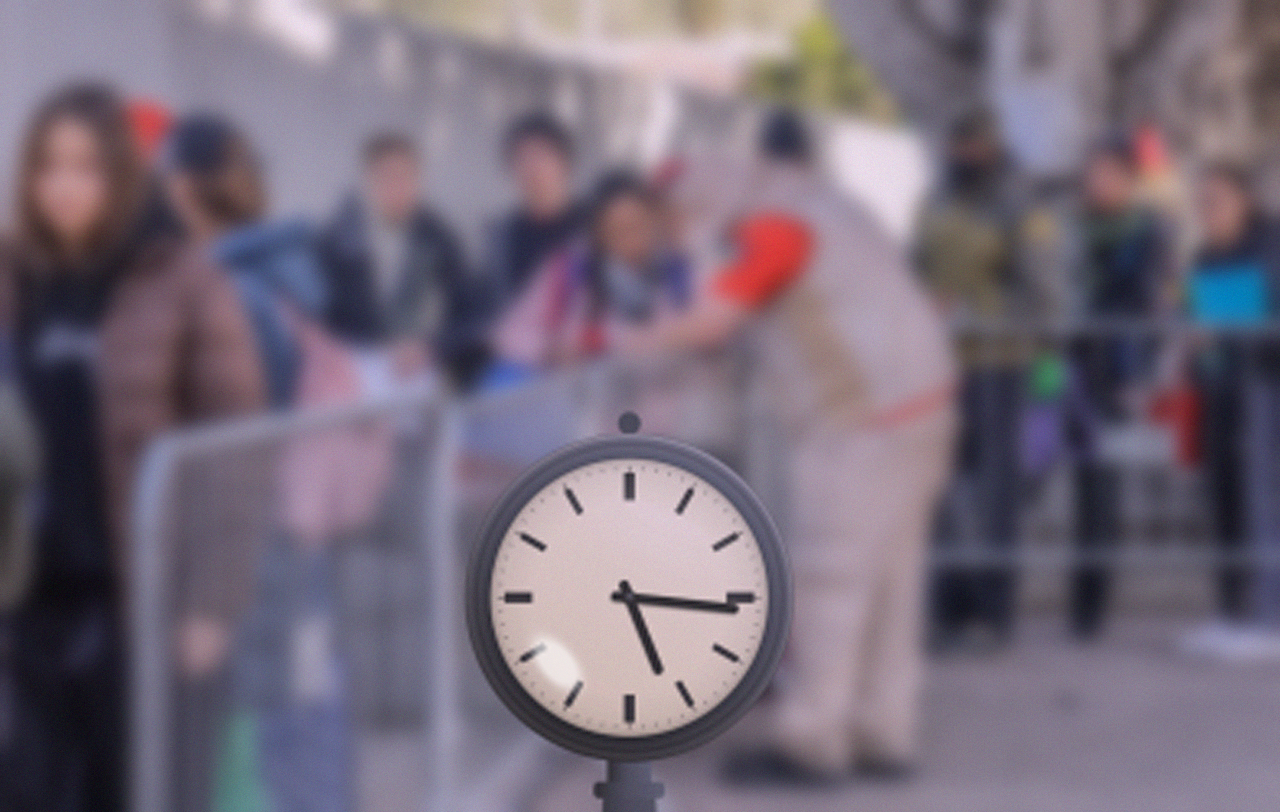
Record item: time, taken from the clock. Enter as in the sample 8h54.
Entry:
5h16
